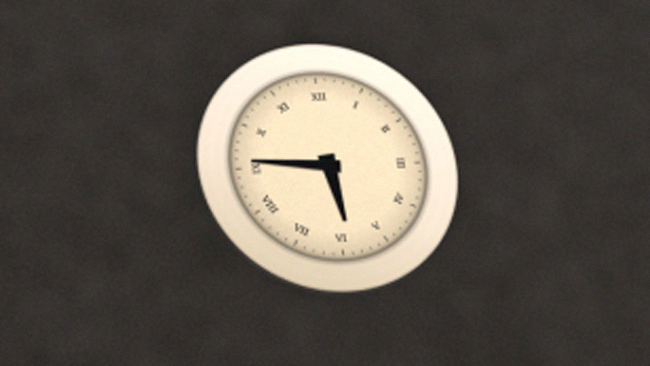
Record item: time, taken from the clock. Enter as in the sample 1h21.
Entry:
5h46
